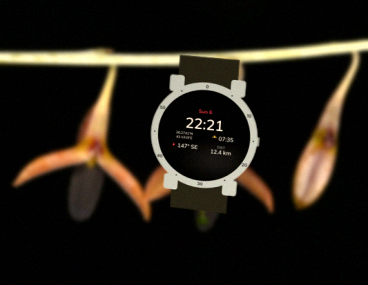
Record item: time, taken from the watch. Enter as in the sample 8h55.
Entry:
22h21
